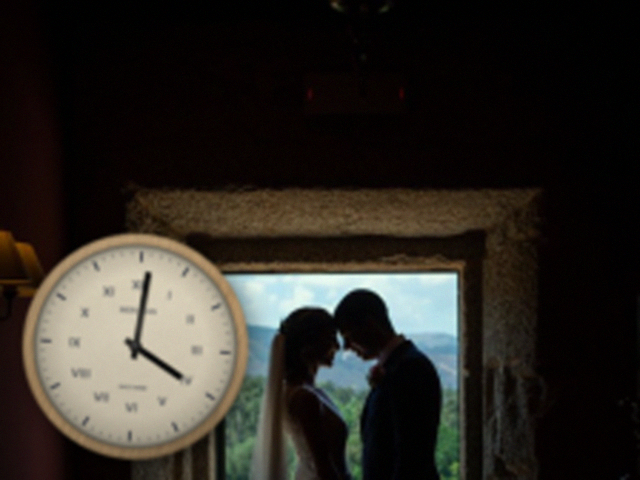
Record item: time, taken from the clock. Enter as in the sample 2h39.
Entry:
4h01
